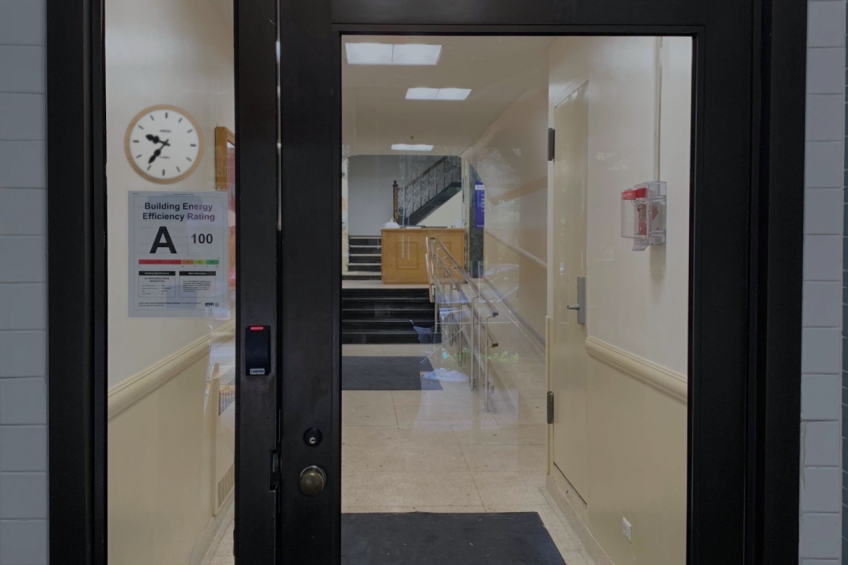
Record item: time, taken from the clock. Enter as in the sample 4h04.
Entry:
9h36
